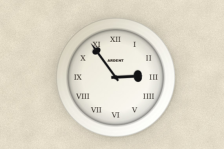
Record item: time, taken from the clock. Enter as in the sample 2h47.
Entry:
2h54
